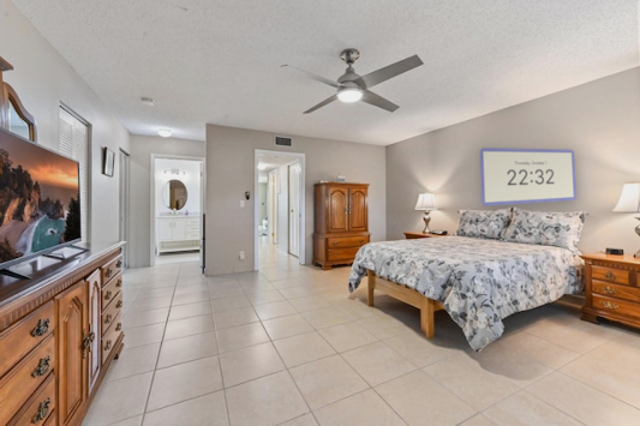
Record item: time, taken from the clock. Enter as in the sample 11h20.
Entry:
22h32
